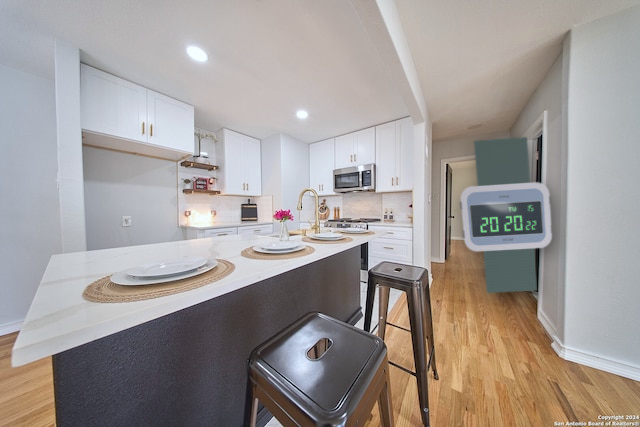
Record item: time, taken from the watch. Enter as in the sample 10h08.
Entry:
20h20
